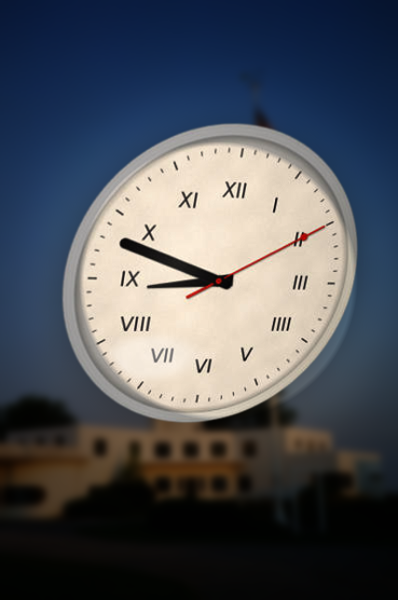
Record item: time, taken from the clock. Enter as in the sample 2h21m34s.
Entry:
8h48m10s
